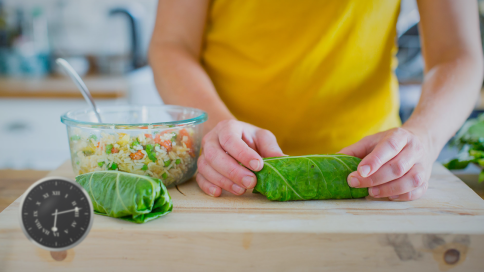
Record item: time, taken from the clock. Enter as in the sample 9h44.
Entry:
6h13
